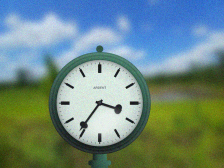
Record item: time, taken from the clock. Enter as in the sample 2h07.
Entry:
3h36
